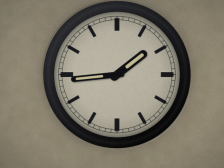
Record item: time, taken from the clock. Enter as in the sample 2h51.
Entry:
1h44
